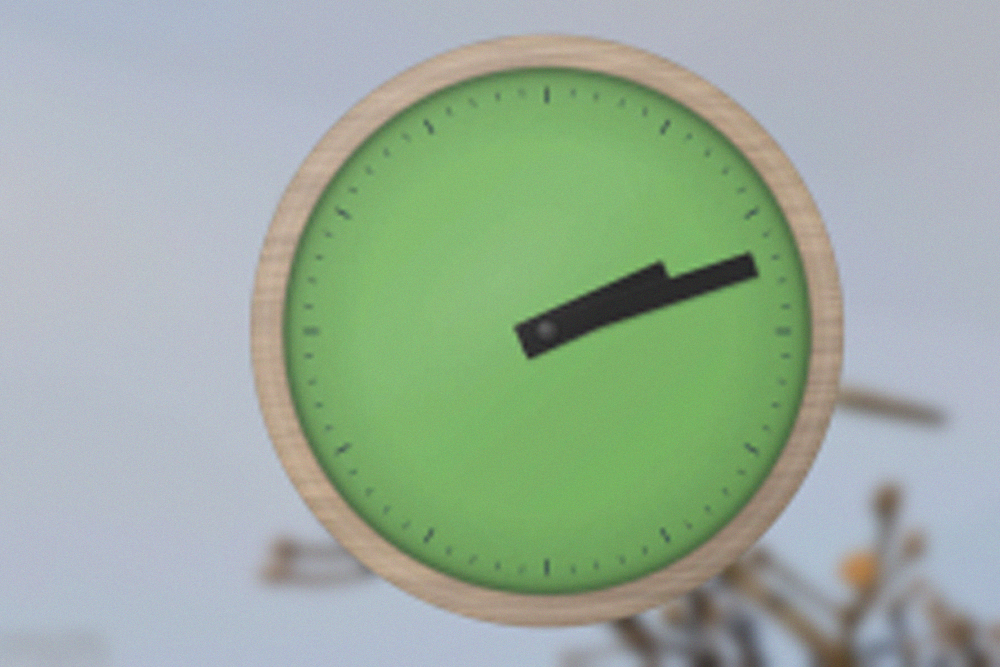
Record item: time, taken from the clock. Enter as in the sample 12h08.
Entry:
2h12
